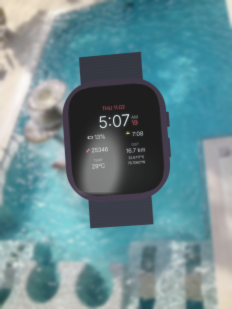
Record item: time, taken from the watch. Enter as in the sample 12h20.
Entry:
5h07
